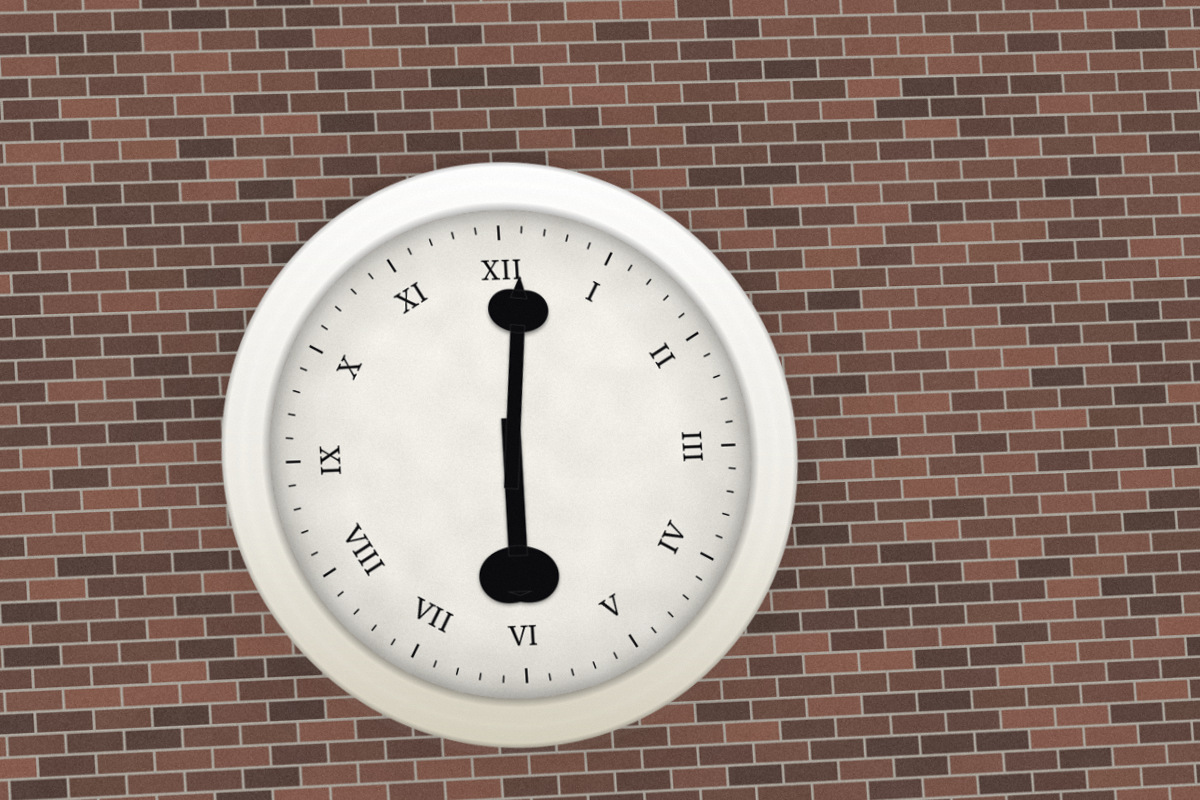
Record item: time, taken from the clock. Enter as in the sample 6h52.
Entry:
6h01
